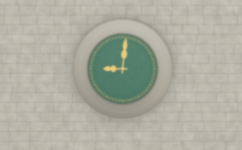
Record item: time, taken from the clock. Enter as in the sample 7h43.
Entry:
9h01
